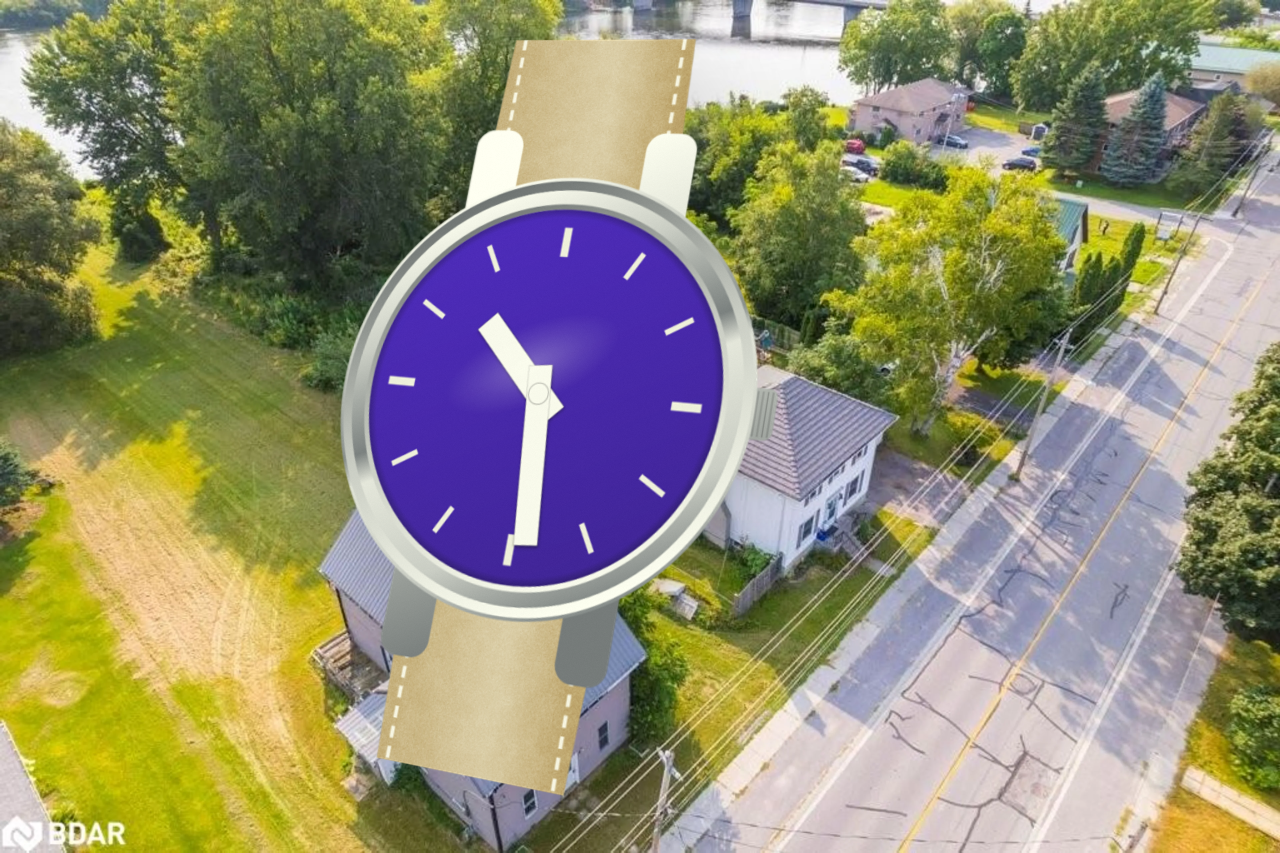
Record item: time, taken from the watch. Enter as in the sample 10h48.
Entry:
10h29
